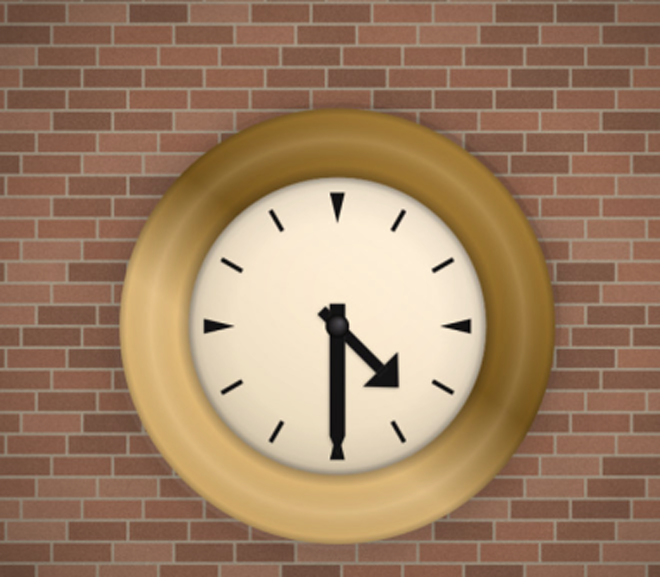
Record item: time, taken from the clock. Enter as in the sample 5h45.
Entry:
4h30
